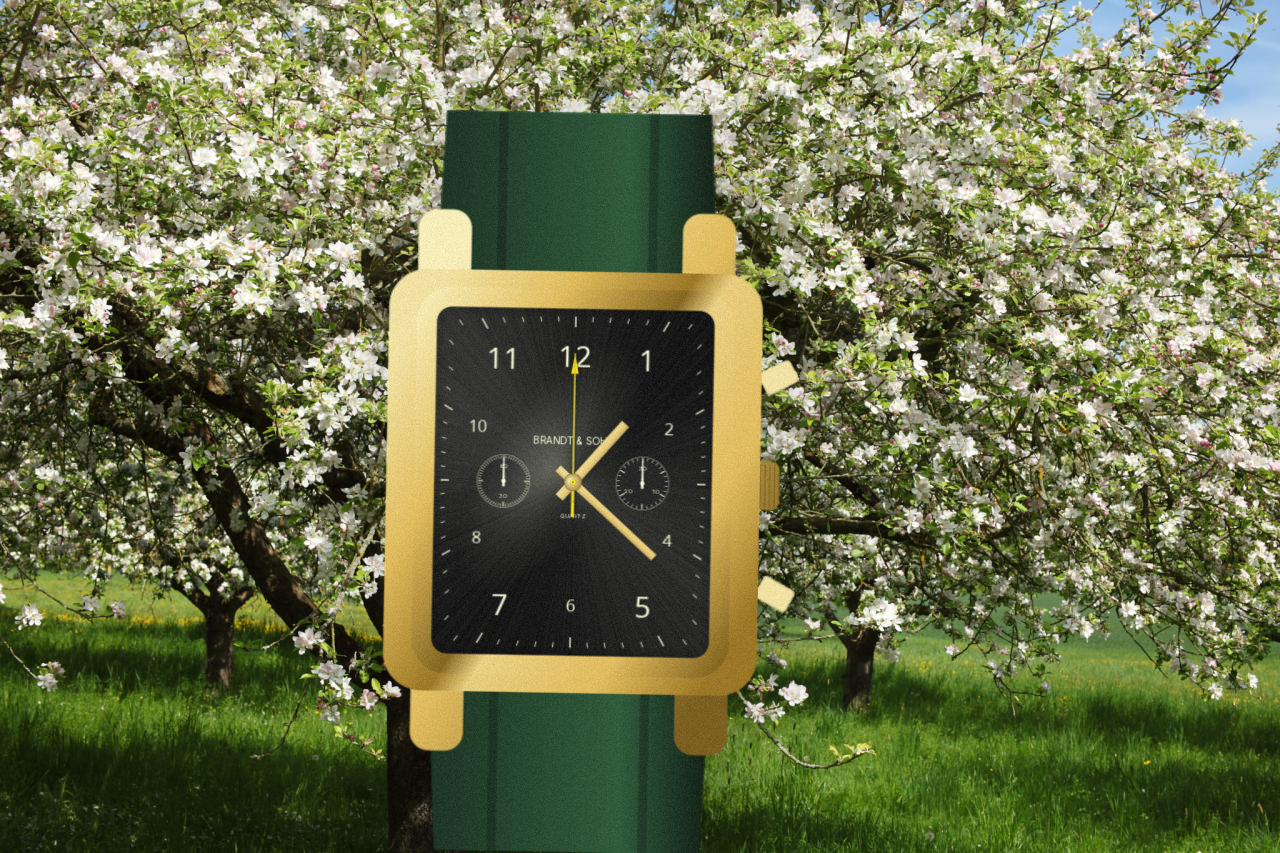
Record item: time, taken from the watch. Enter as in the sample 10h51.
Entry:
1h22
